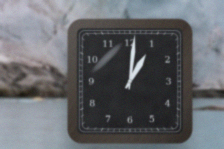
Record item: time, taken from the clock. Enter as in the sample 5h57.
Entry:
1h01
